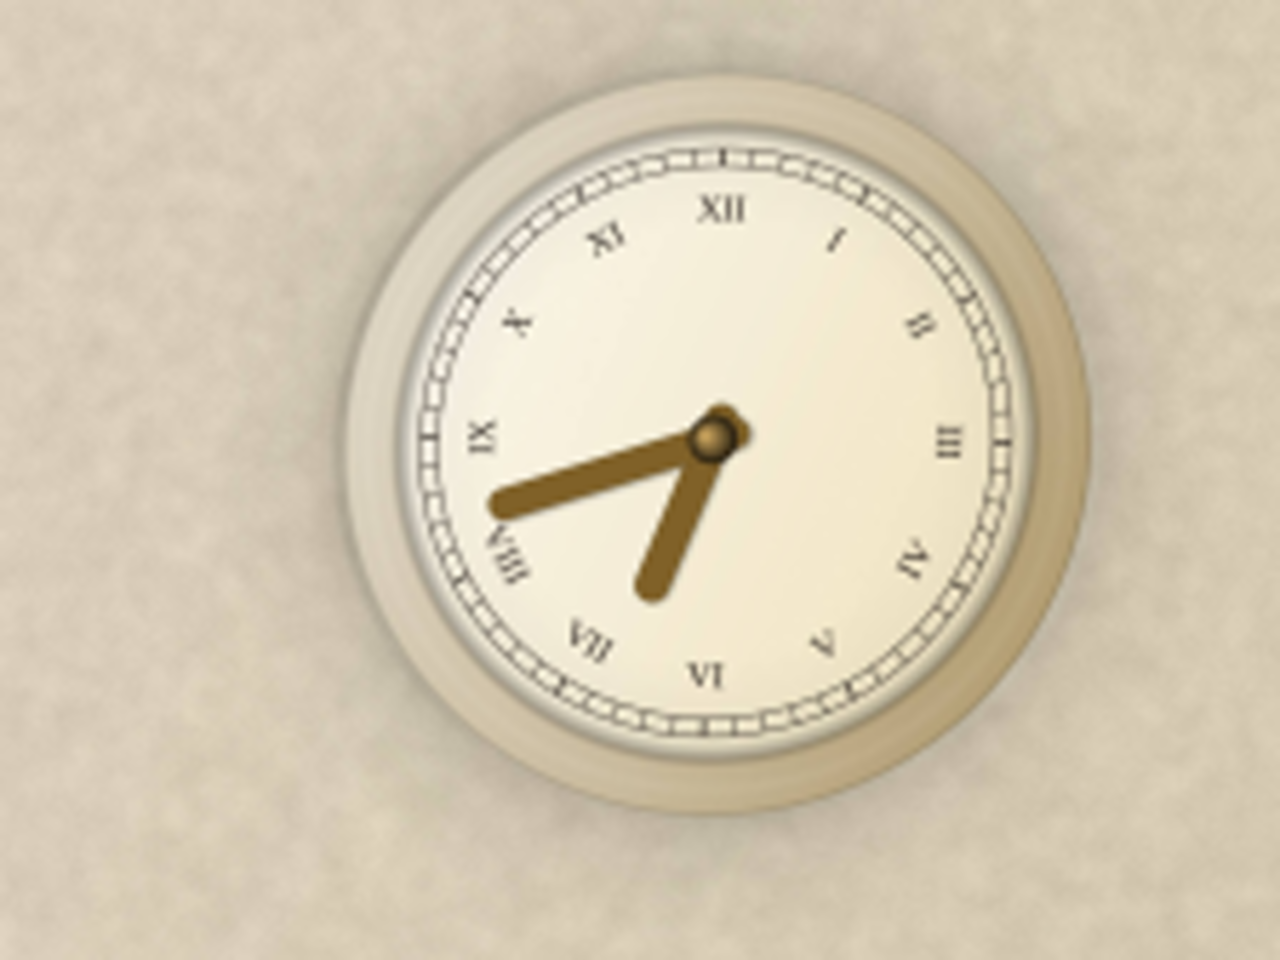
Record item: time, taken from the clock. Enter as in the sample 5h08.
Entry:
6h42
